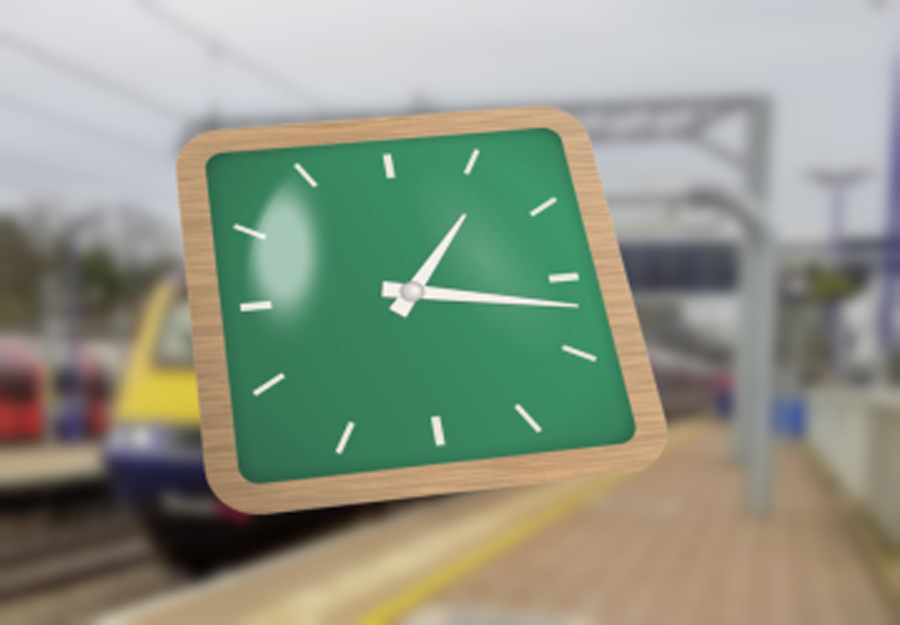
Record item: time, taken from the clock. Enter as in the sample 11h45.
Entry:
1h17
